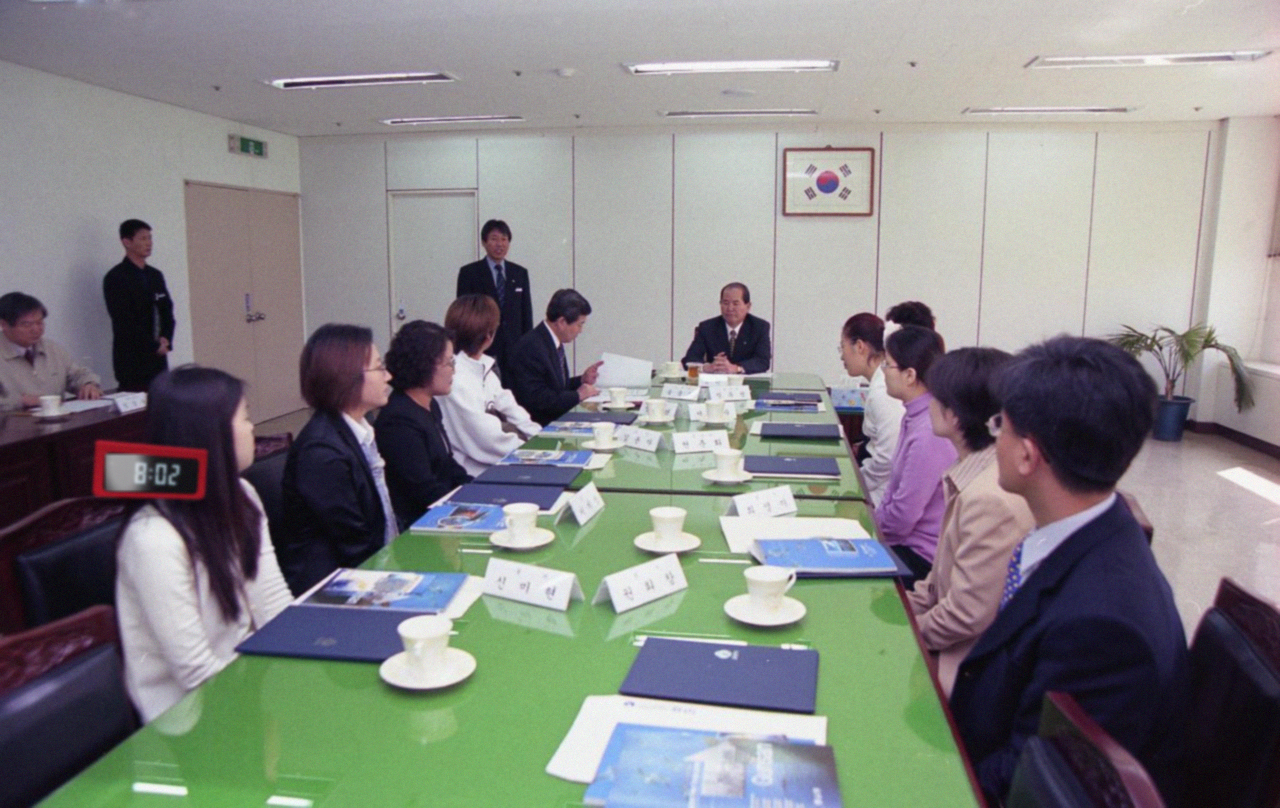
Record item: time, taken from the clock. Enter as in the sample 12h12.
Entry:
8h02
